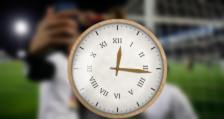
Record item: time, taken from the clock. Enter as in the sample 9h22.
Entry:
12h16
